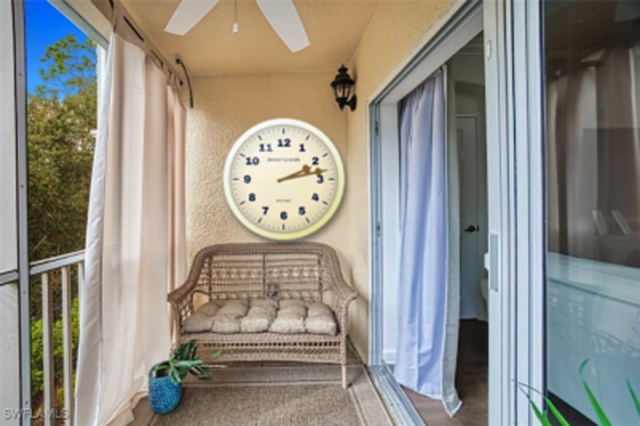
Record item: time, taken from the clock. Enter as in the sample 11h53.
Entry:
2h13
